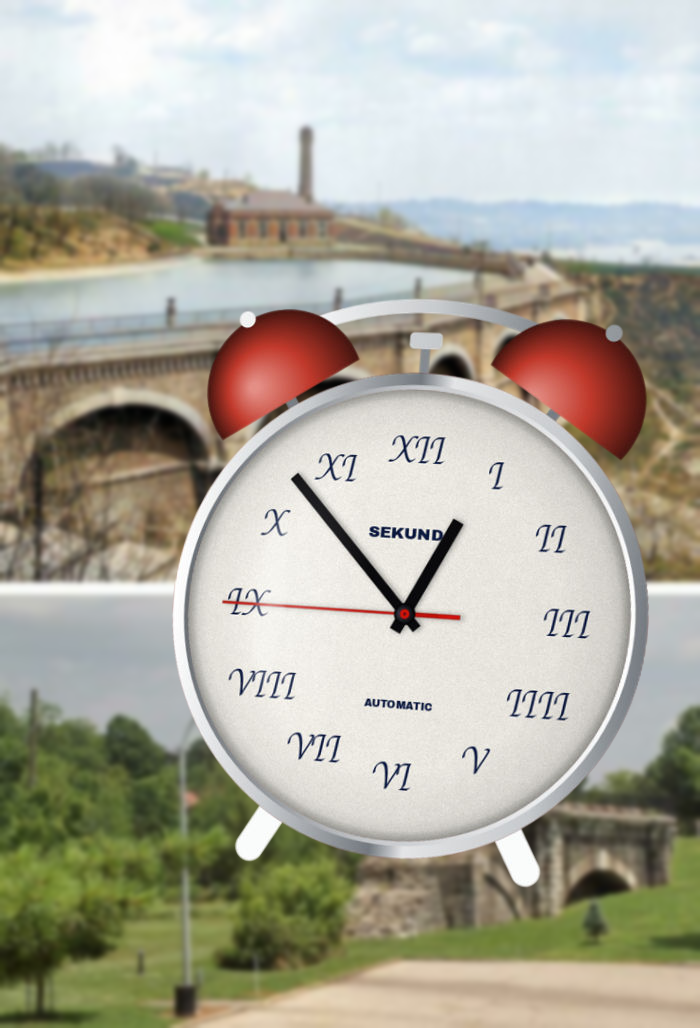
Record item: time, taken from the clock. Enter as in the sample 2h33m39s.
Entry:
12h52m45s
